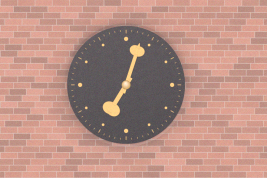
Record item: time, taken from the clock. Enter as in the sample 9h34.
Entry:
7h03
